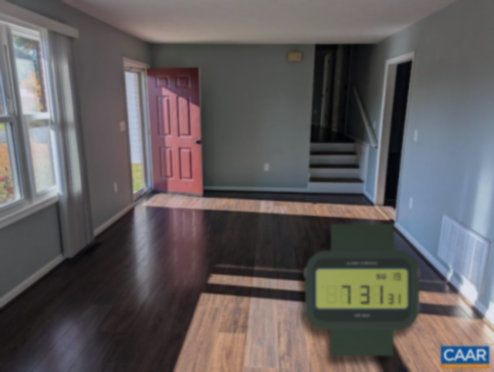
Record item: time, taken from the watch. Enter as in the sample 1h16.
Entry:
7h31
